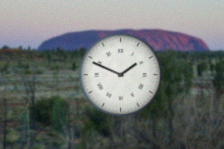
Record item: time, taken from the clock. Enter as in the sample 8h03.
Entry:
1h49
